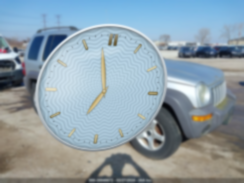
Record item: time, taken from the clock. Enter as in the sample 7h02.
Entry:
6h58
